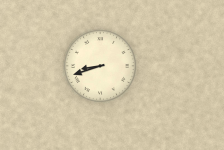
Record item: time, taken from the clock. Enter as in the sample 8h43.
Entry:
8h42
